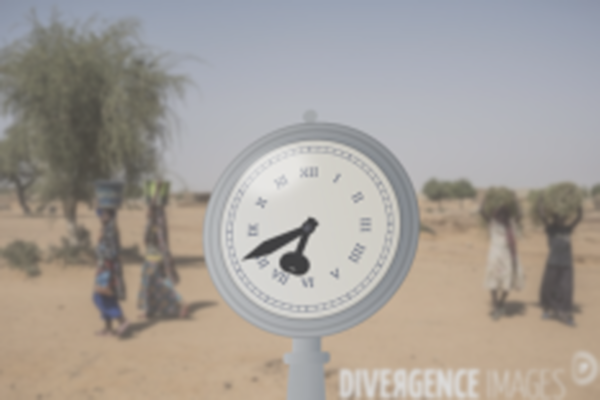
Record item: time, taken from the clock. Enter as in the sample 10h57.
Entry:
6h41
